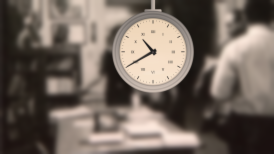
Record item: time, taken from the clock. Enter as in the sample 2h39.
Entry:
10h40
